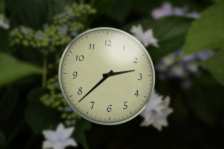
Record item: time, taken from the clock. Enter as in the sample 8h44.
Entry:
2h38
